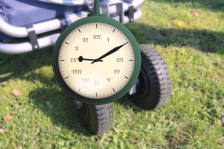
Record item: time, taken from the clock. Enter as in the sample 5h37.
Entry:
9h10
